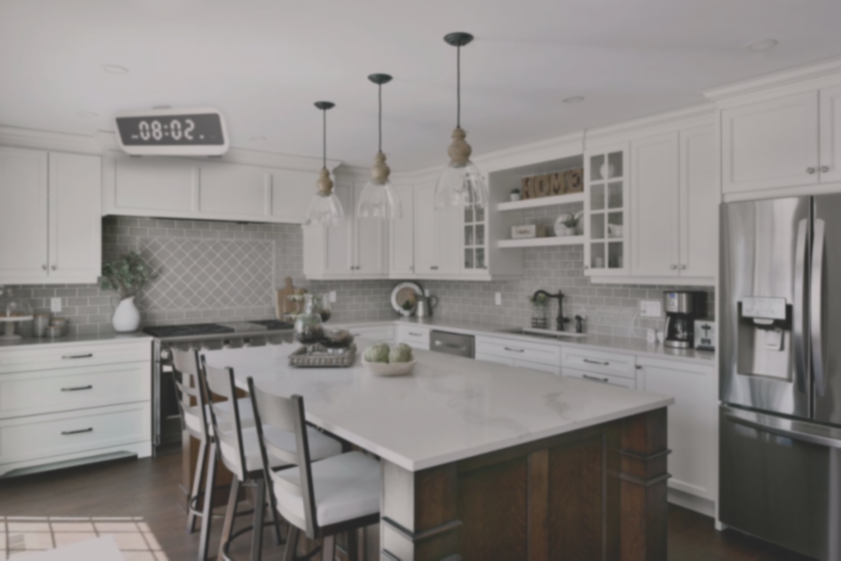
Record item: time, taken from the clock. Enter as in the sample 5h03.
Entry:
8h02
